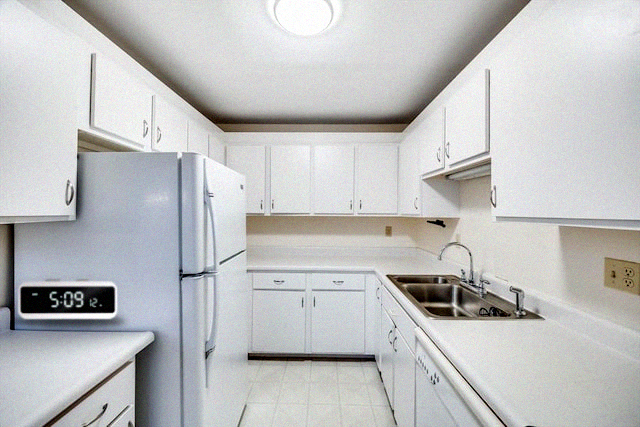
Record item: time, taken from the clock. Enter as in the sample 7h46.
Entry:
5h09
